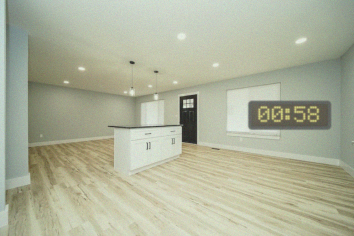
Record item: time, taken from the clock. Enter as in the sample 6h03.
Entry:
0h58
